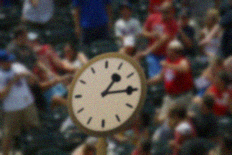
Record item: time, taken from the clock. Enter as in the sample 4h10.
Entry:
1h15
